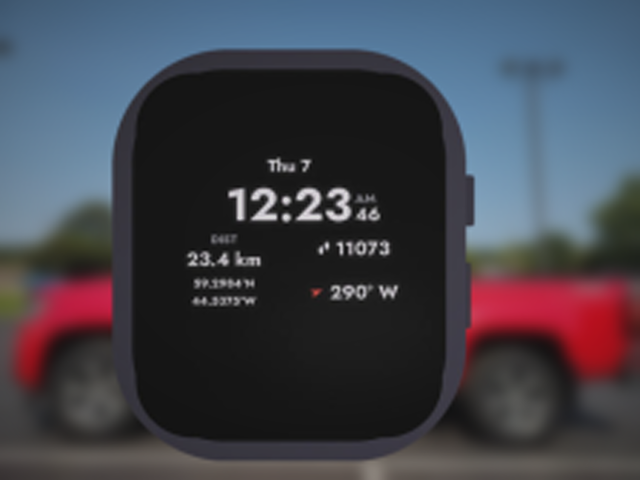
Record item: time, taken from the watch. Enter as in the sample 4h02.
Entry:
12h23
